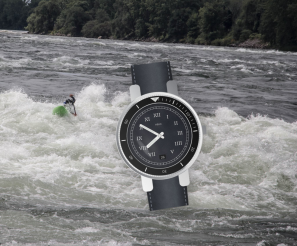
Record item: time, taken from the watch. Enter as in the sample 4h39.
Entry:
7h51
